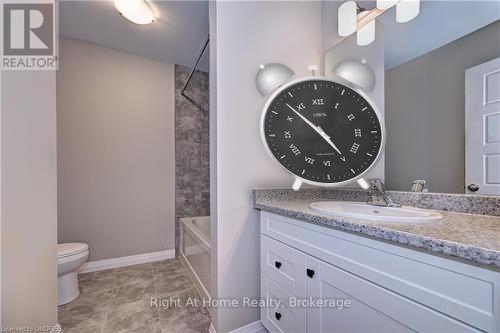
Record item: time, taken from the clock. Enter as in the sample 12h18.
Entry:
4h53
